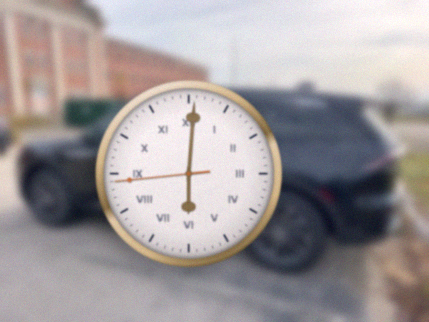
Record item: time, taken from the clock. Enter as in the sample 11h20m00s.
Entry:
6h00m44s
